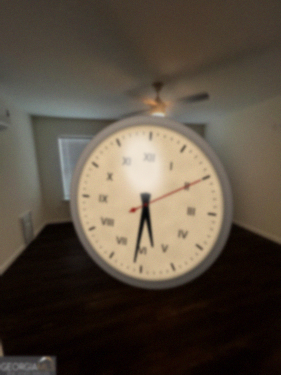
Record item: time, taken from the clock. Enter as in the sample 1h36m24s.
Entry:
5h31m10s
